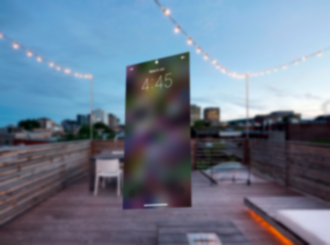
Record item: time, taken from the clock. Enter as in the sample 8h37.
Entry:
4h45
